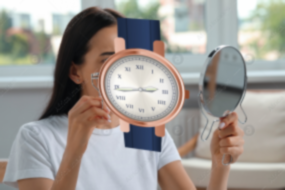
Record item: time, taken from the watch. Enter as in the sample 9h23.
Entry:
2h44
